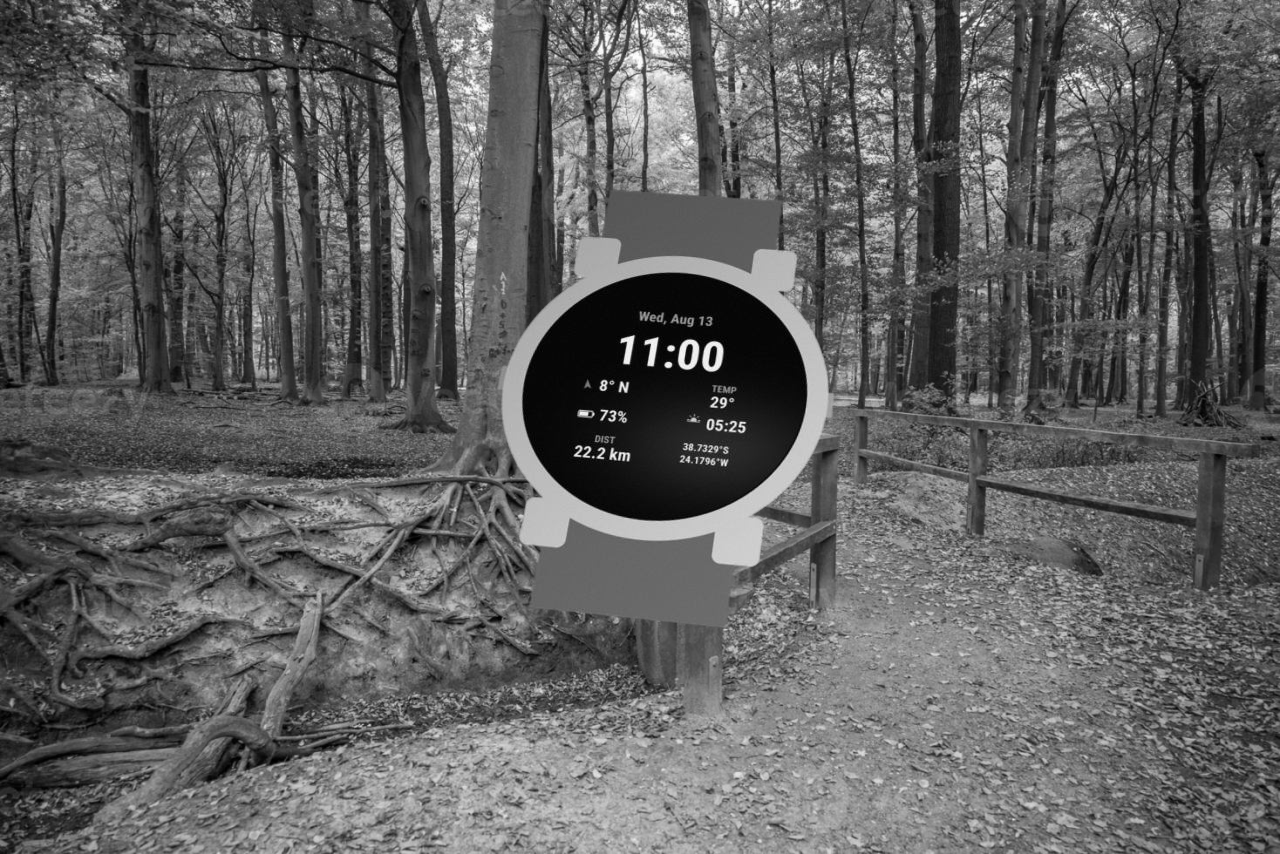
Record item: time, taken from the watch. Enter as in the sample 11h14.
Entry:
11h00
